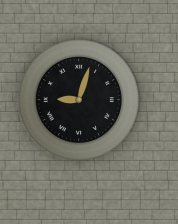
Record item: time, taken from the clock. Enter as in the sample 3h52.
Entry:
9h03
